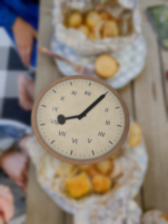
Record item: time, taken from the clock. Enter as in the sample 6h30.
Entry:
8h05
